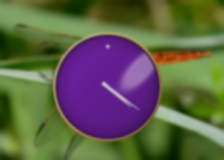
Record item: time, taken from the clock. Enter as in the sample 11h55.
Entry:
4h21
